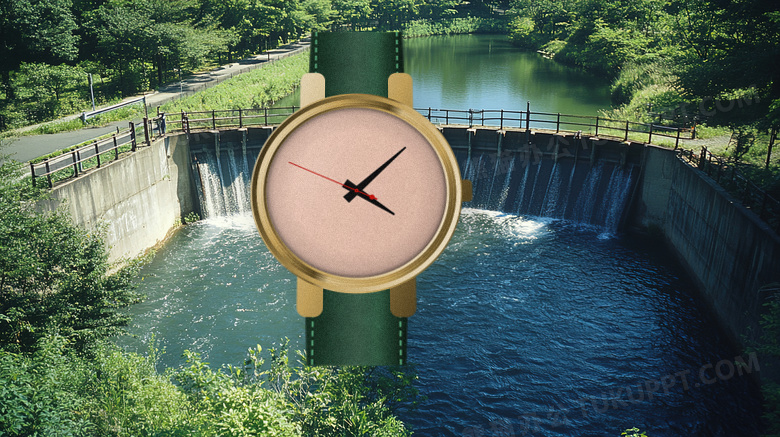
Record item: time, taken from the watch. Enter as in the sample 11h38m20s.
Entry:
4h07m49s
